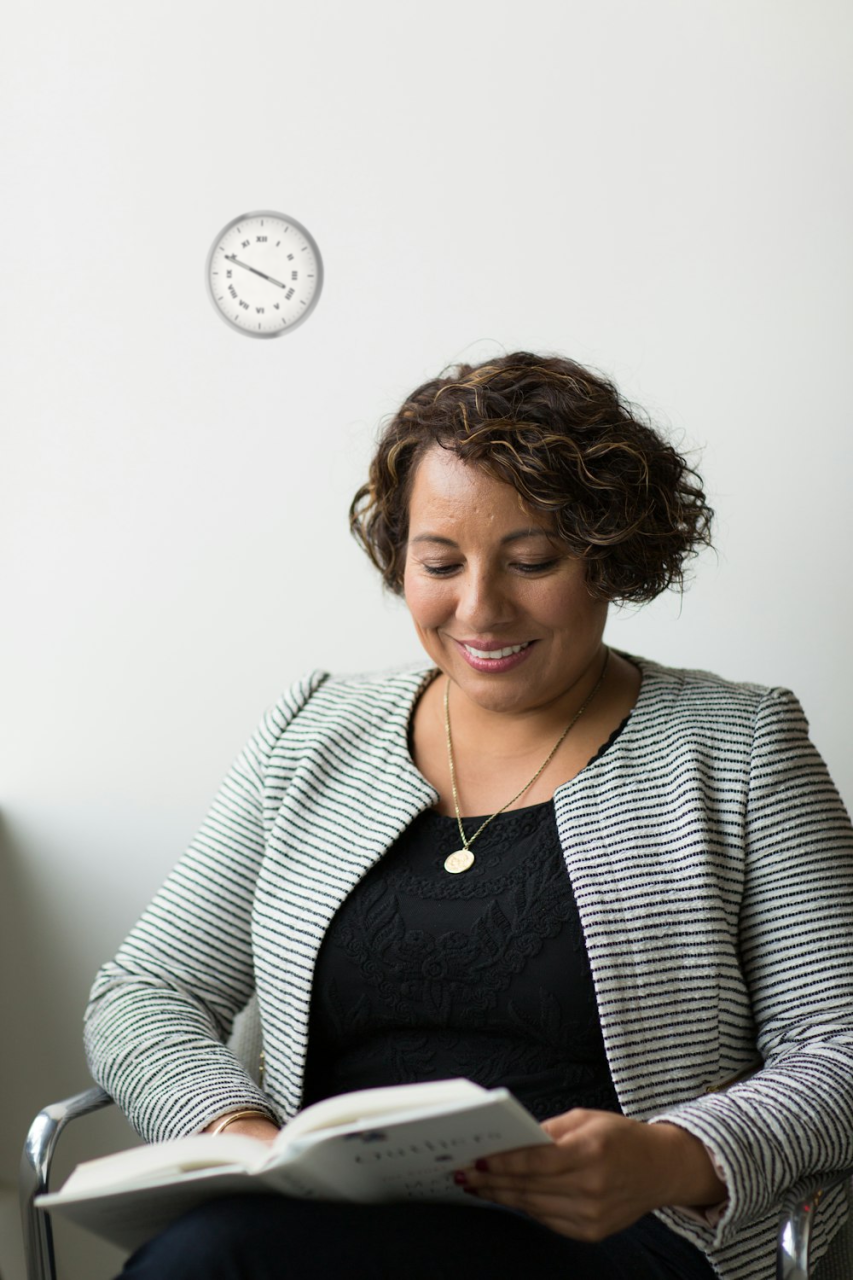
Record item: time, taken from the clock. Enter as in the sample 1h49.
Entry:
3h49
